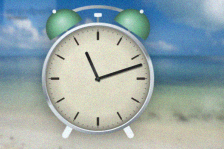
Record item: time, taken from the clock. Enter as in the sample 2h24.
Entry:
11h12
